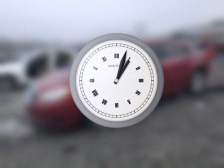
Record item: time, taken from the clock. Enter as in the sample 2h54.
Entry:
1h03
